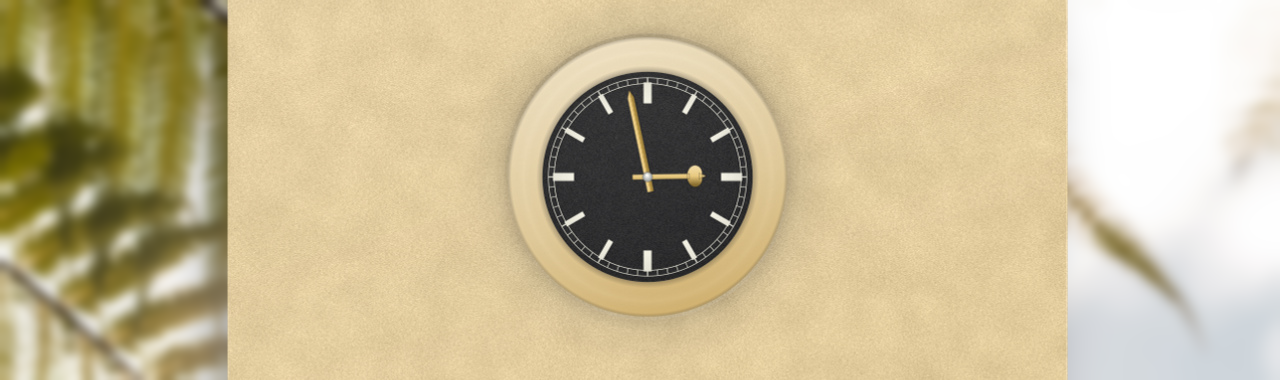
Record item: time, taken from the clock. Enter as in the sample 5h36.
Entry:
2h58
